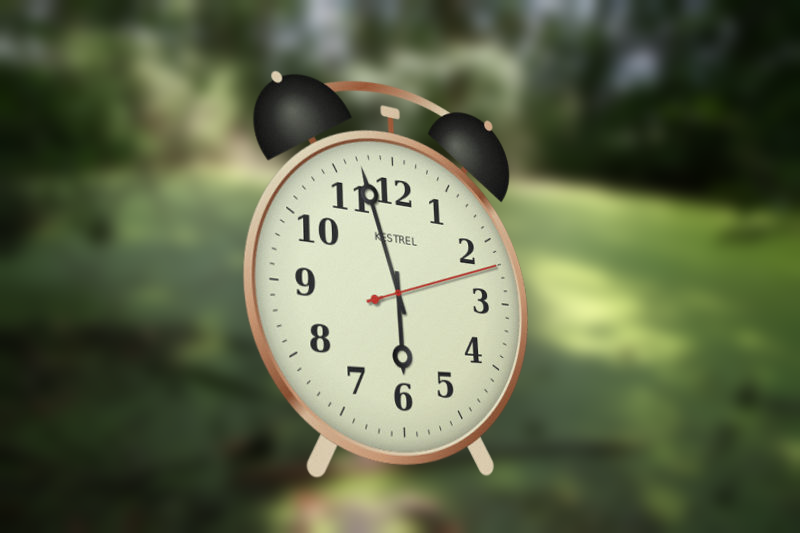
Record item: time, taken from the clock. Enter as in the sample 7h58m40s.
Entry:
5h57m12s
